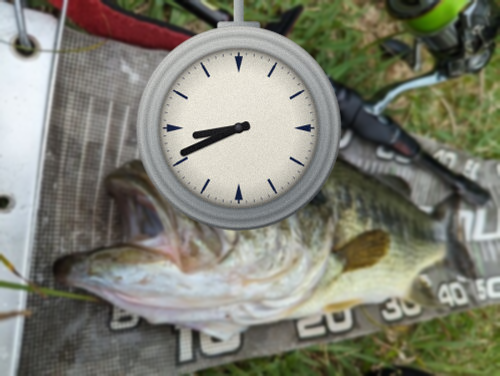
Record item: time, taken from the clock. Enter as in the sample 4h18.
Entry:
8h41
